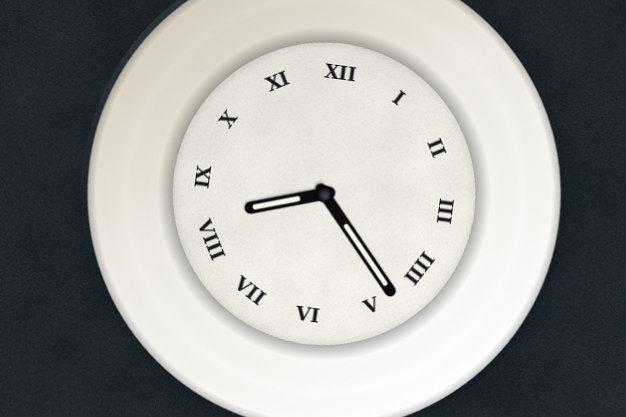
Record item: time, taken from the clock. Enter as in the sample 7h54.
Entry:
8h23
